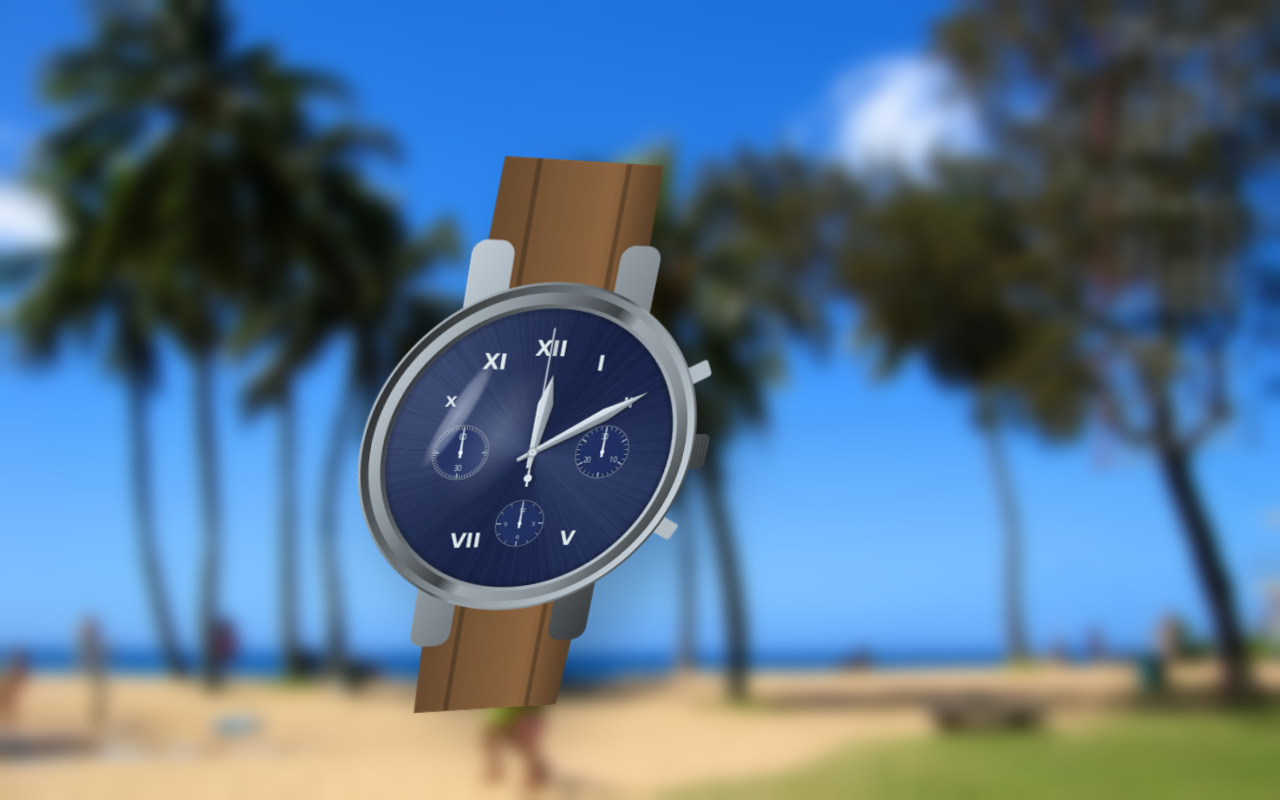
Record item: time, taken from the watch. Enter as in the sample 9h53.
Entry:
12h10
